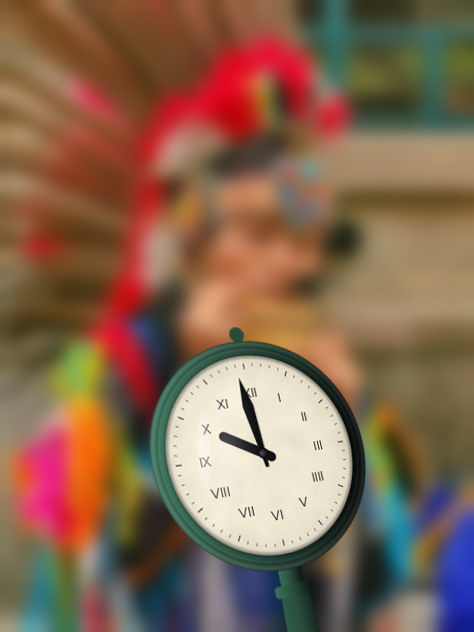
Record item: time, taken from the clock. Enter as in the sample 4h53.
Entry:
9h59
